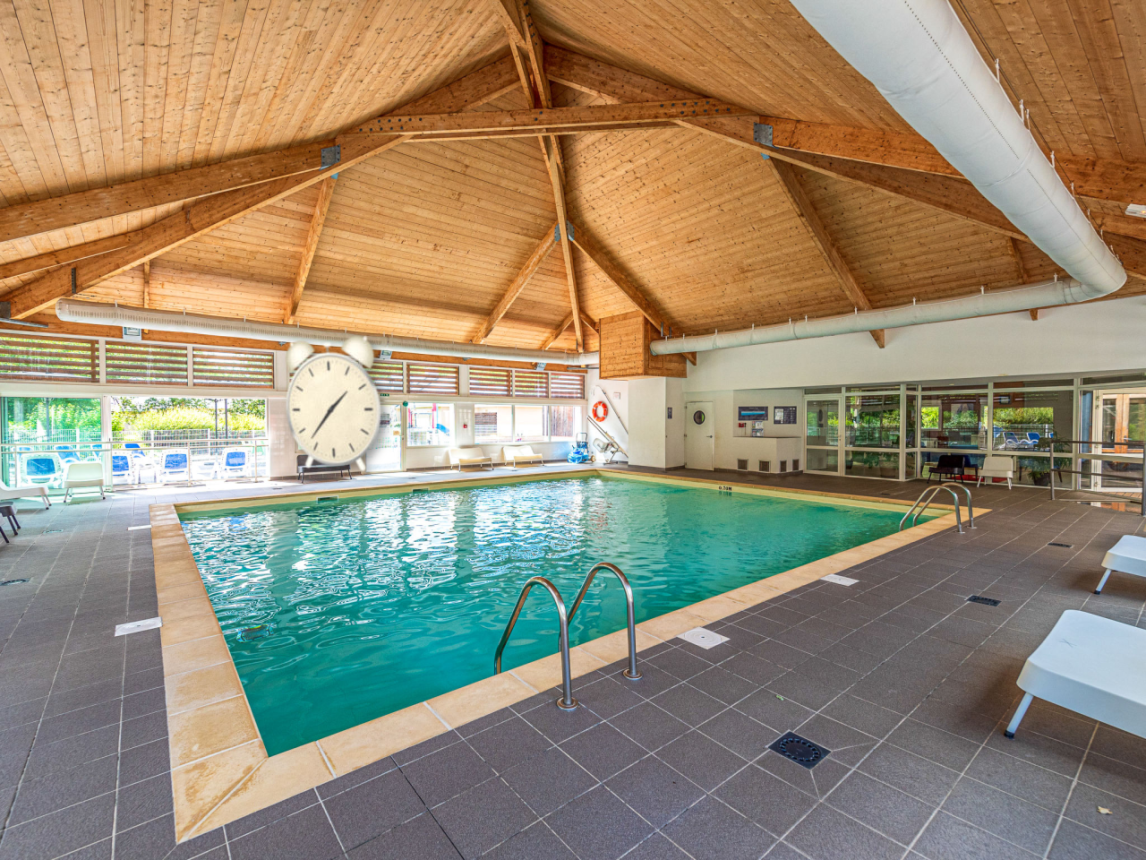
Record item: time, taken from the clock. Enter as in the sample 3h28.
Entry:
1h37
